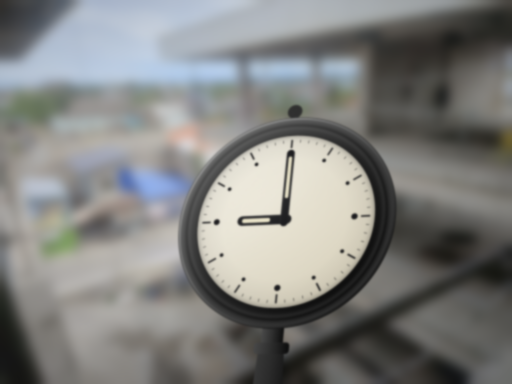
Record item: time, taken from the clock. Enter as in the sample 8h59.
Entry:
9h00
